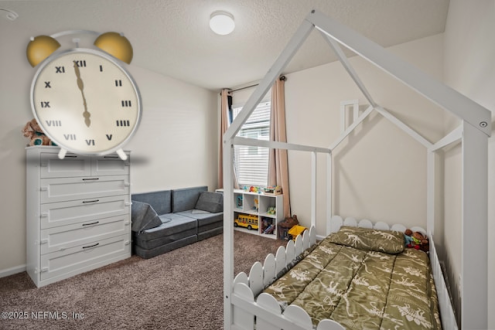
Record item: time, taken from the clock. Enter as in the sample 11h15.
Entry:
5h59
